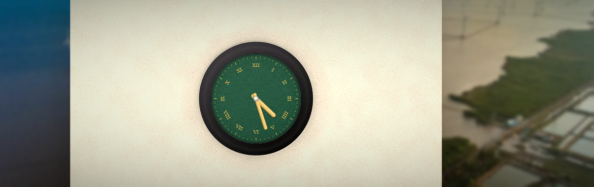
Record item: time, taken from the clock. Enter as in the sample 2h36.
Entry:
4h27
